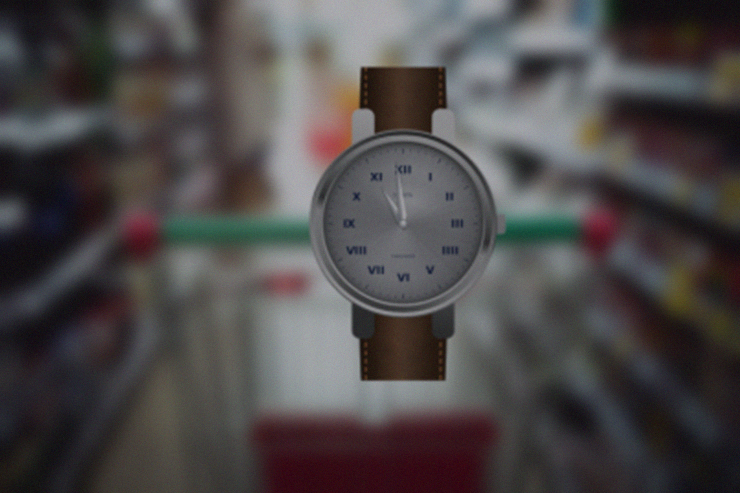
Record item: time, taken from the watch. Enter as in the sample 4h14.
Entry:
10h59
